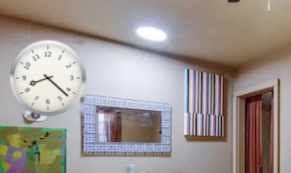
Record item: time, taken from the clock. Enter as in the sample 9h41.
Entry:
8h22
